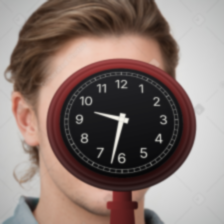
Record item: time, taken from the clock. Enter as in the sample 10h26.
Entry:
9h32
